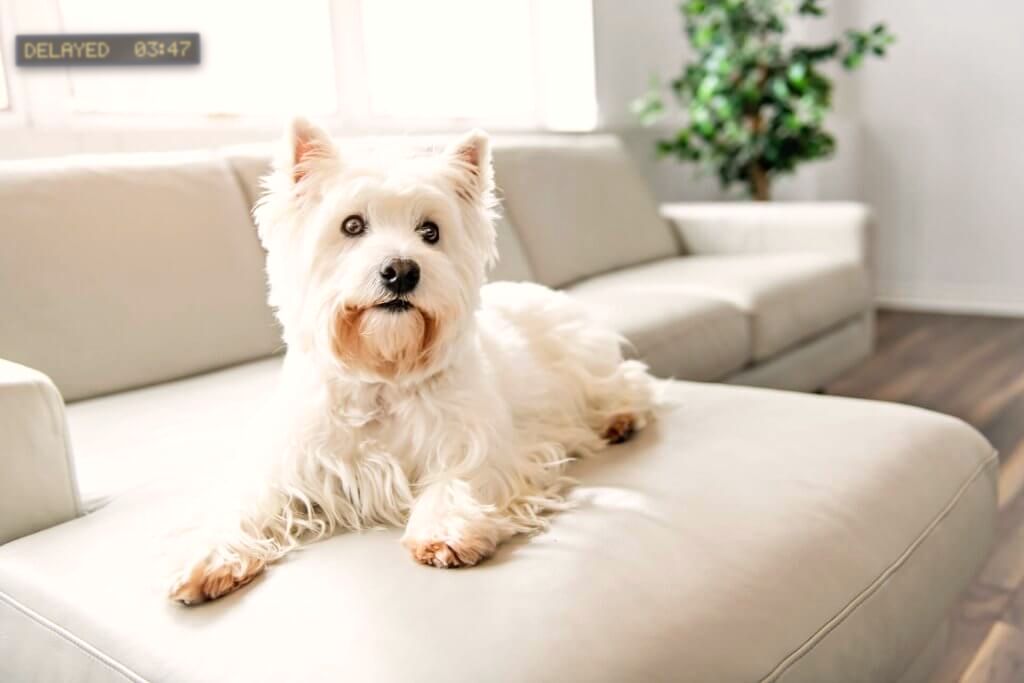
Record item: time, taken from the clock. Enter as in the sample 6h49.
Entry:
3h47
